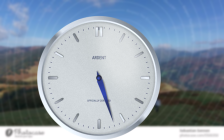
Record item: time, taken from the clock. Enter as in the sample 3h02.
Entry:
5h27
